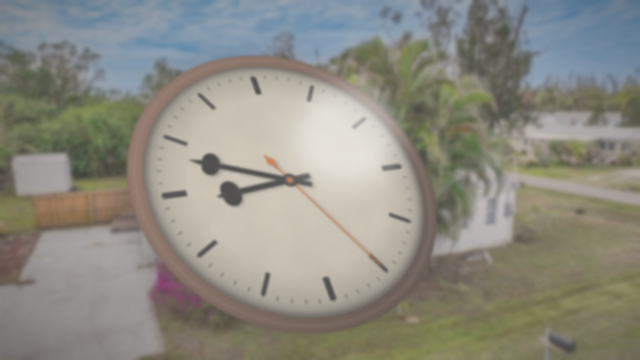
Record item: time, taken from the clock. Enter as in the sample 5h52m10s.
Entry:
8h48m25s
